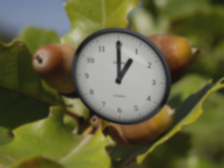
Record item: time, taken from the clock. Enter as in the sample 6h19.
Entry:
1h00
